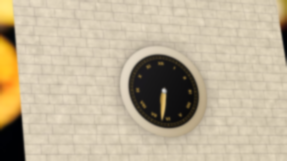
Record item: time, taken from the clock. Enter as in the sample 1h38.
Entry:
6h32
